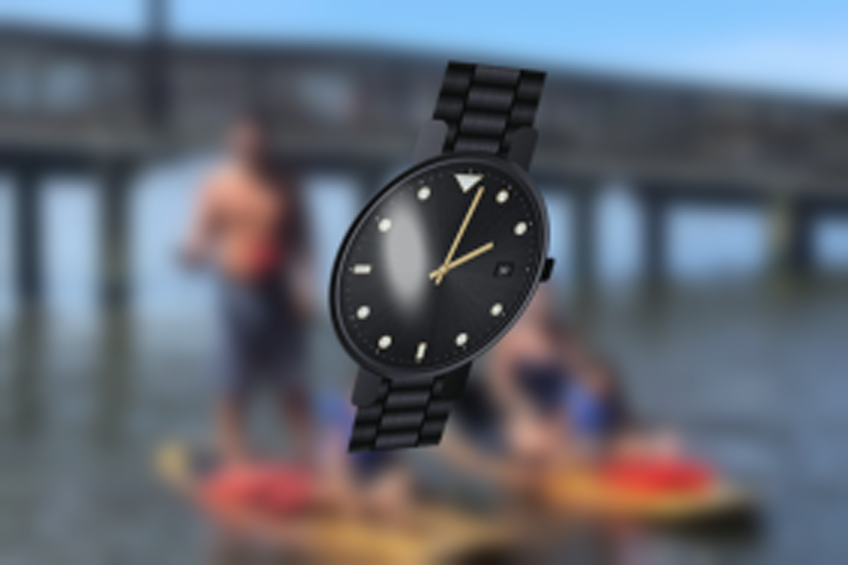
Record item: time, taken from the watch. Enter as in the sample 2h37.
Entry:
2h02
